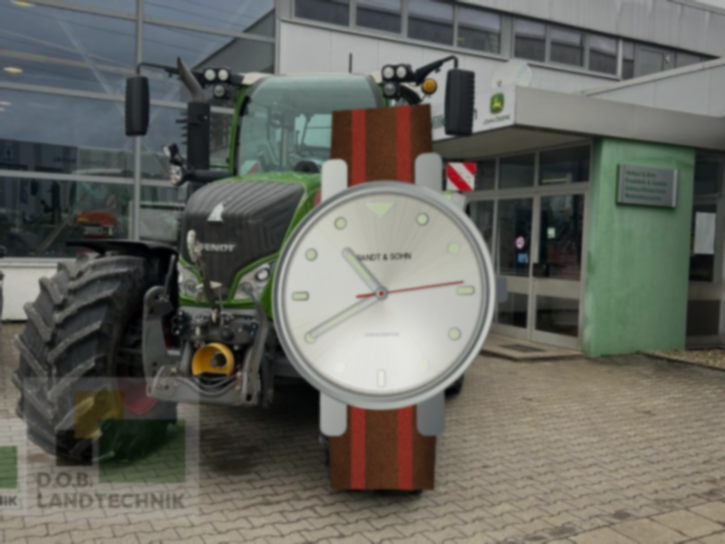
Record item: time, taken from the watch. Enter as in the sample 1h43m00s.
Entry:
10h40m14s
